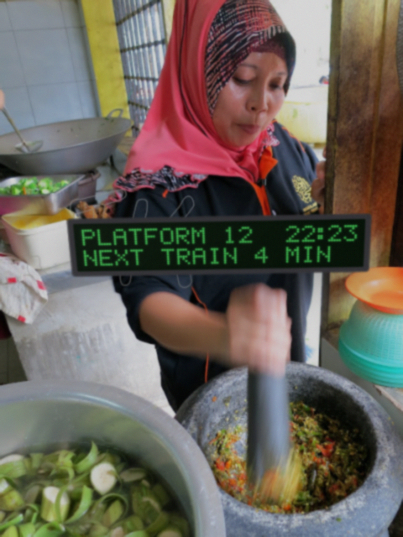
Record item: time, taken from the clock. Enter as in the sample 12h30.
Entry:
22h23
